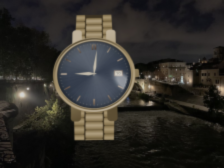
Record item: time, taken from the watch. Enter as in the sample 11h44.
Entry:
9h01
